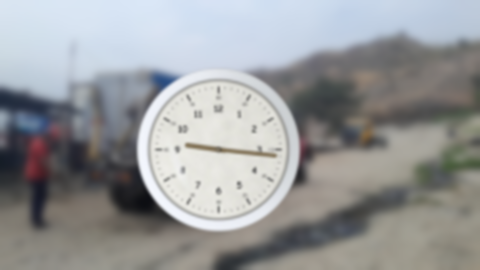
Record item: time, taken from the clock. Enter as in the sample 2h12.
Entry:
9h16
